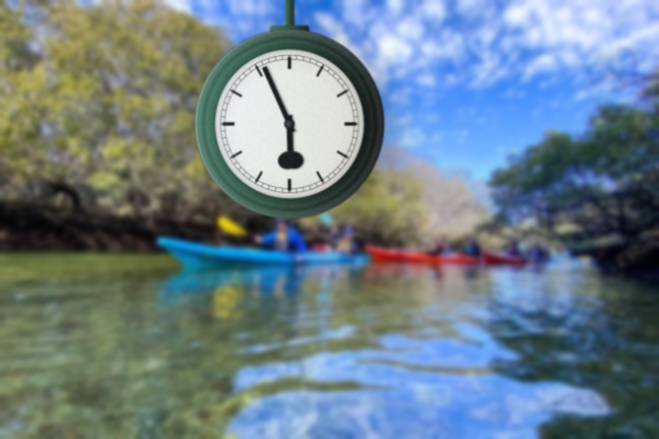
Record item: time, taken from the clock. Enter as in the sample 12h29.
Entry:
5h56
